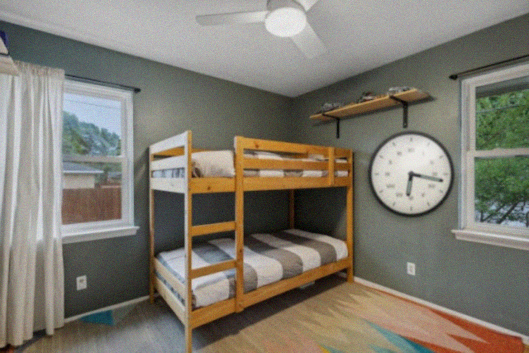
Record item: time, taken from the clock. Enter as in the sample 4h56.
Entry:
6h17
